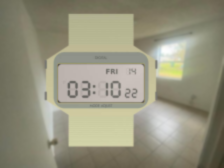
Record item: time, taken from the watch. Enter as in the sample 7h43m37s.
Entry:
3h10m22s
